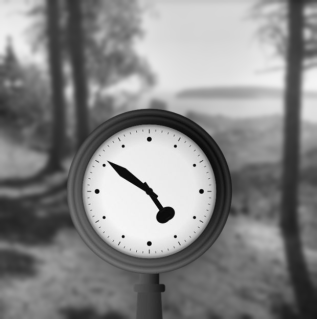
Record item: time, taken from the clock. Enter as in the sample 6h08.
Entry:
4h51
